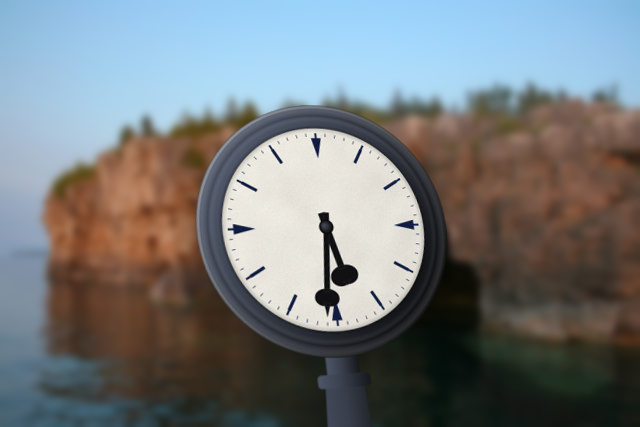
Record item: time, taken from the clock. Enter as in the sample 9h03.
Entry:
5h31
